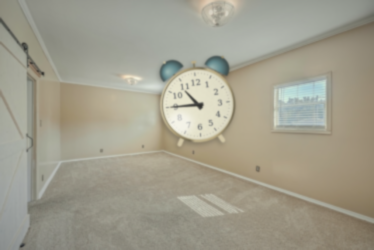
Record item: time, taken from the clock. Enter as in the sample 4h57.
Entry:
10h45
